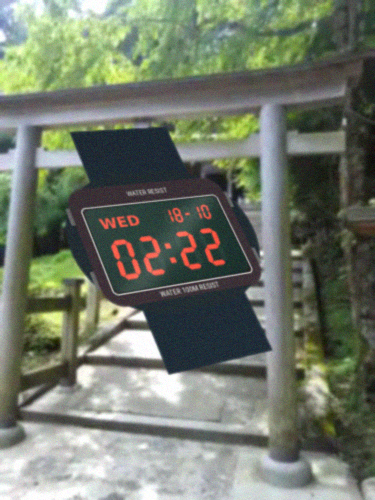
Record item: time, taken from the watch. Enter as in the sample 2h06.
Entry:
2h22
